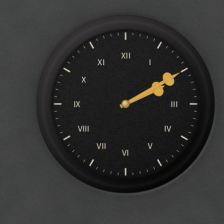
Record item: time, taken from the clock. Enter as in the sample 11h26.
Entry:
2h10
